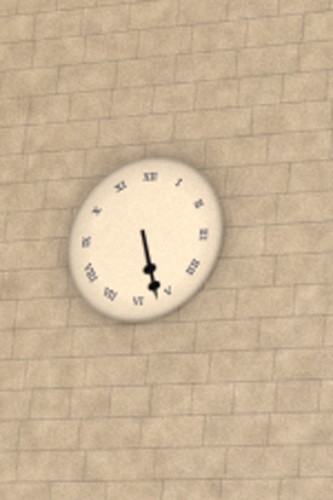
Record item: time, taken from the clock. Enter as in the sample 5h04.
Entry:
5h27
